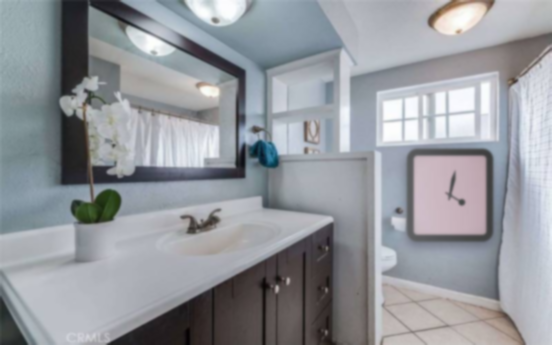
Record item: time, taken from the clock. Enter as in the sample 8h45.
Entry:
4h02
